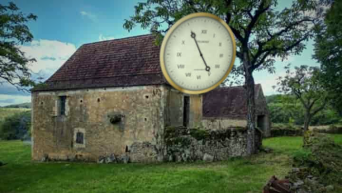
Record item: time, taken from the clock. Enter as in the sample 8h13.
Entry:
4h55
